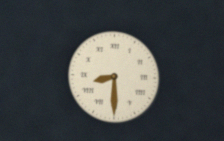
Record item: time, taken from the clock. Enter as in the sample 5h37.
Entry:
8h30
